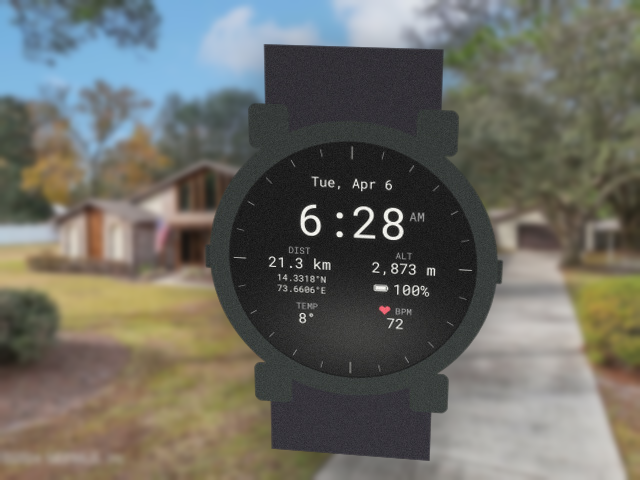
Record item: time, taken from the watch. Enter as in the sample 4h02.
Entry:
6h28
